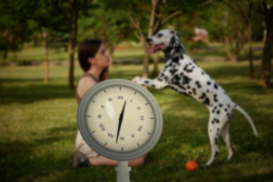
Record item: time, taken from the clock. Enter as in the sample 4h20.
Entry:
12h32
